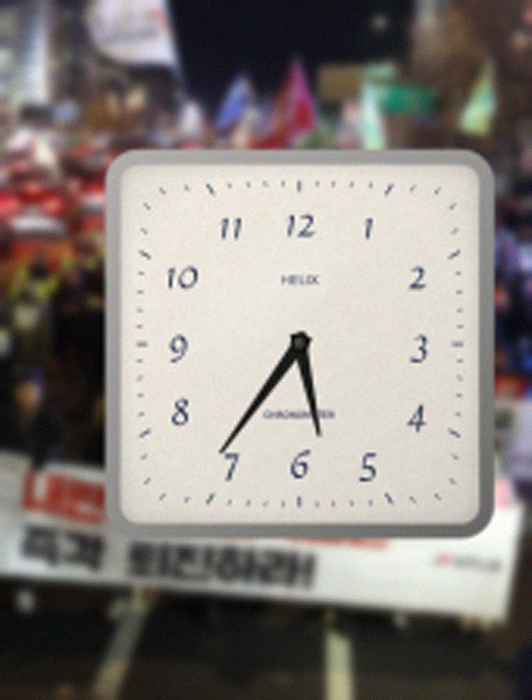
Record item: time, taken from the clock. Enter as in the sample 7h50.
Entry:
5h36
